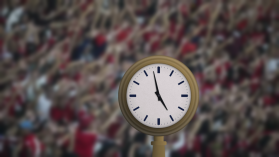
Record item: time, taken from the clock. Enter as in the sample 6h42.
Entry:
4h58
